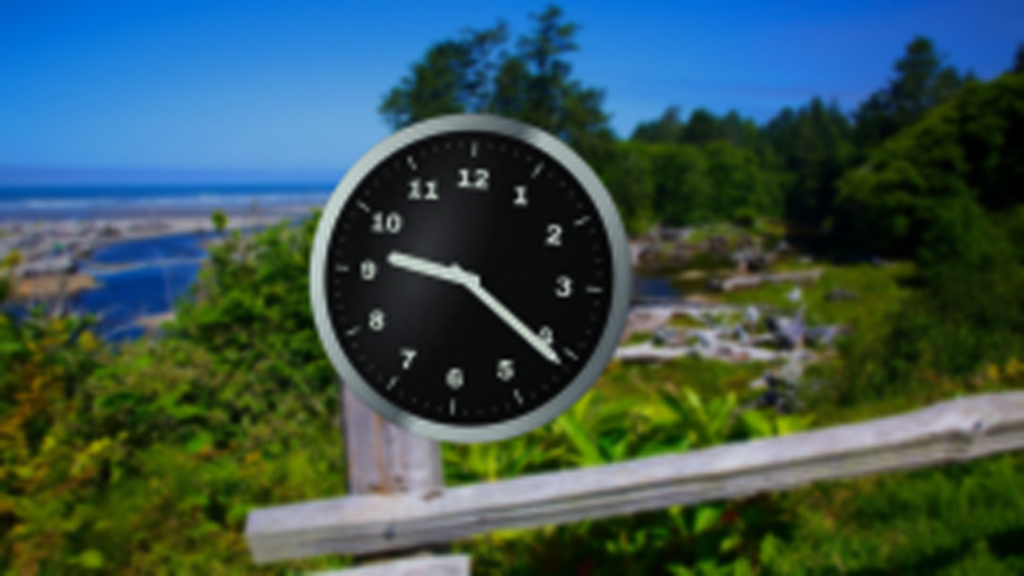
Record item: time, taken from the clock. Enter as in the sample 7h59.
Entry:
9h21
